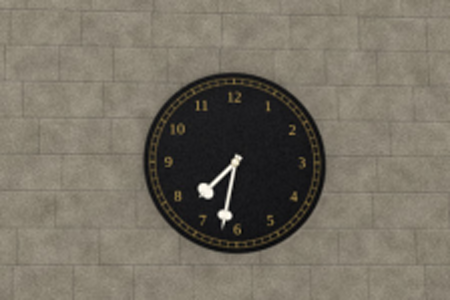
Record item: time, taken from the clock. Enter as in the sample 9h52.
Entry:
7h32
